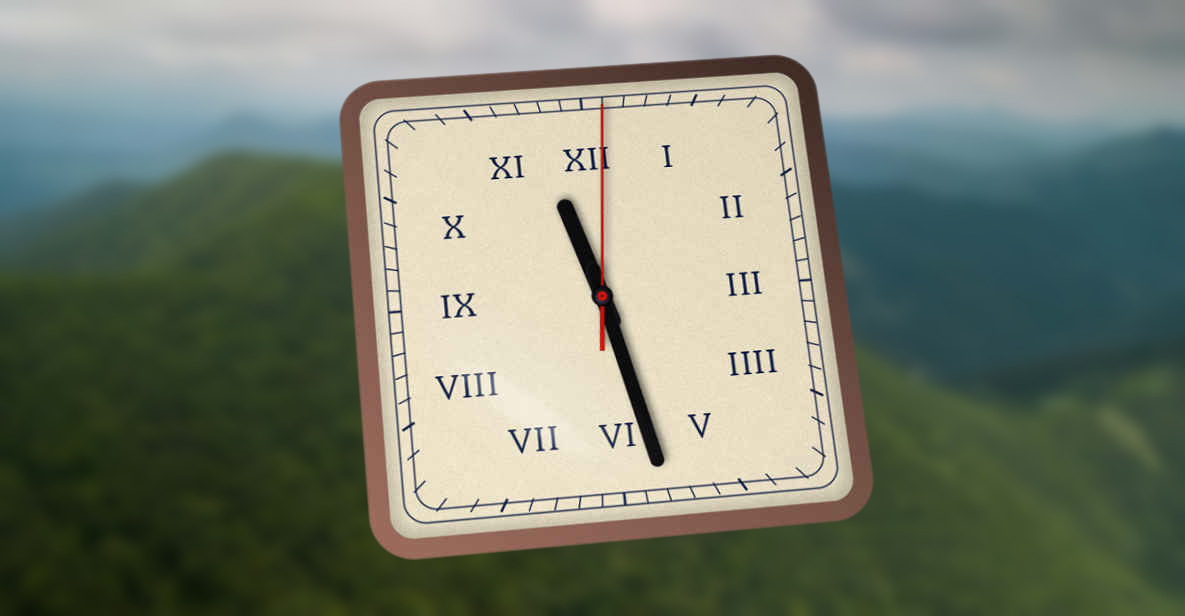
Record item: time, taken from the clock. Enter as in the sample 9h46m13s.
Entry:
11h28m01s
